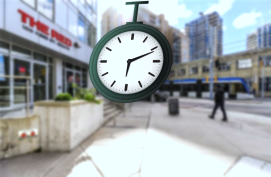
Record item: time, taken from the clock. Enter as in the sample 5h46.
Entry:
6h11
